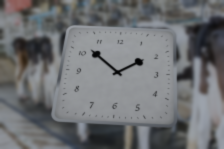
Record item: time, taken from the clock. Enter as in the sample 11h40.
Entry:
1h52
